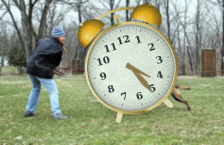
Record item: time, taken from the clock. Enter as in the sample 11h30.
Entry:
4h26
